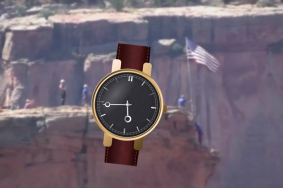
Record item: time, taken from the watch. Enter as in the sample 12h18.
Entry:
5h44
